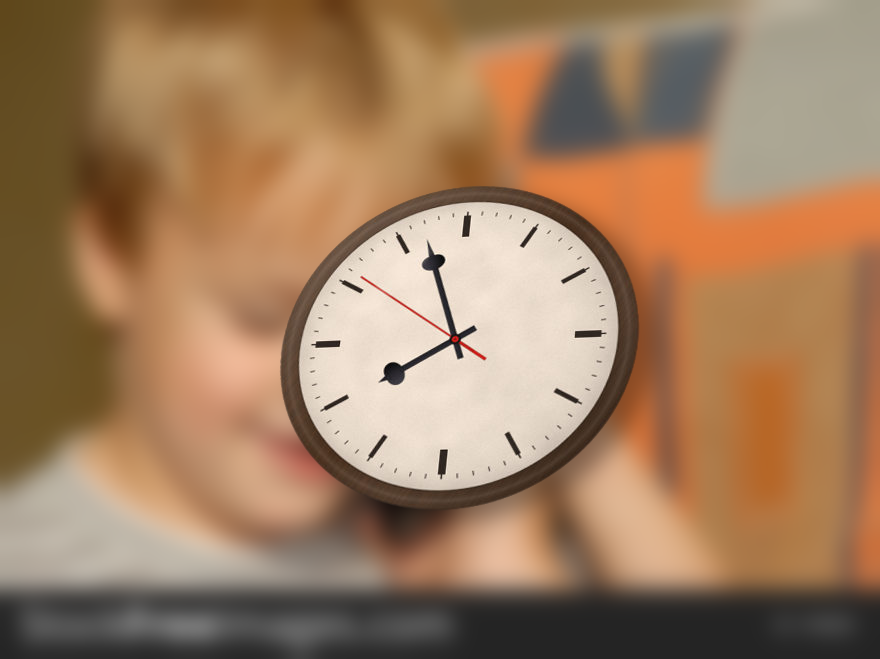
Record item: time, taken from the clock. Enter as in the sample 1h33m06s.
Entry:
7h56m51s
